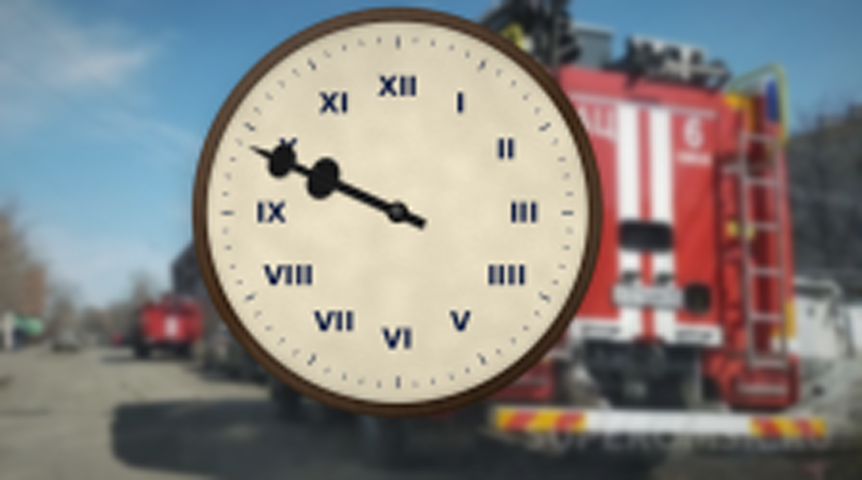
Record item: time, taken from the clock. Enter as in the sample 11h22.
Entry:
9h49
